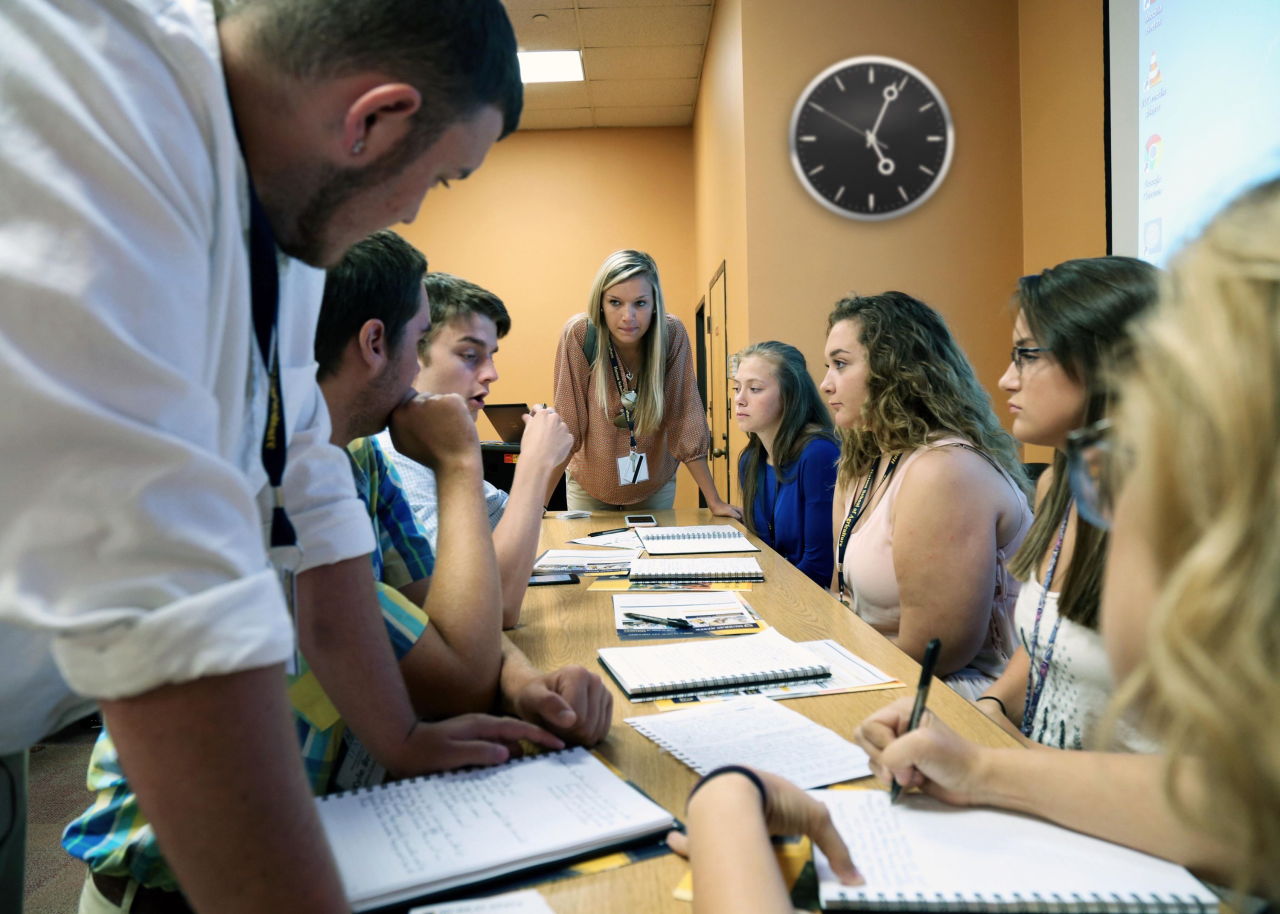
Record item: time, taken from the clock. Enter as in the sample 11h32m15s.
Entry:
5h03m50s
